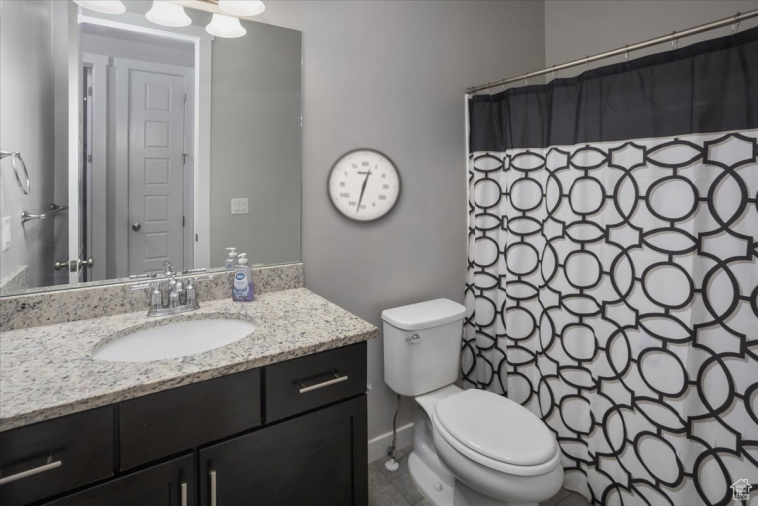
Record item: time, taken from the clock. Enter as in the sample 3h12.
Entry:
12h32
